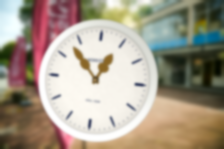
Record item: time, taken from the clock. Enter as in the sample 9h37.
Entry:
12h53
